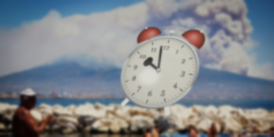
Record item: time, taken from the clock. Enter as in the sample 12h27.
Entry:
9h58
